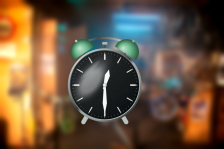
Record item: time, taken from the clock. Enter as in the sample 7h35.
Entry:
12h30
